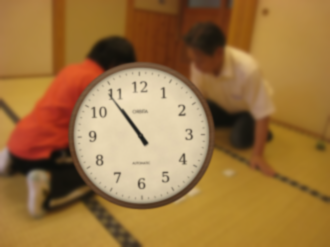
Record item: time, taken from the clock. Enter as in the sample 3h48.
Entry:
10h54
